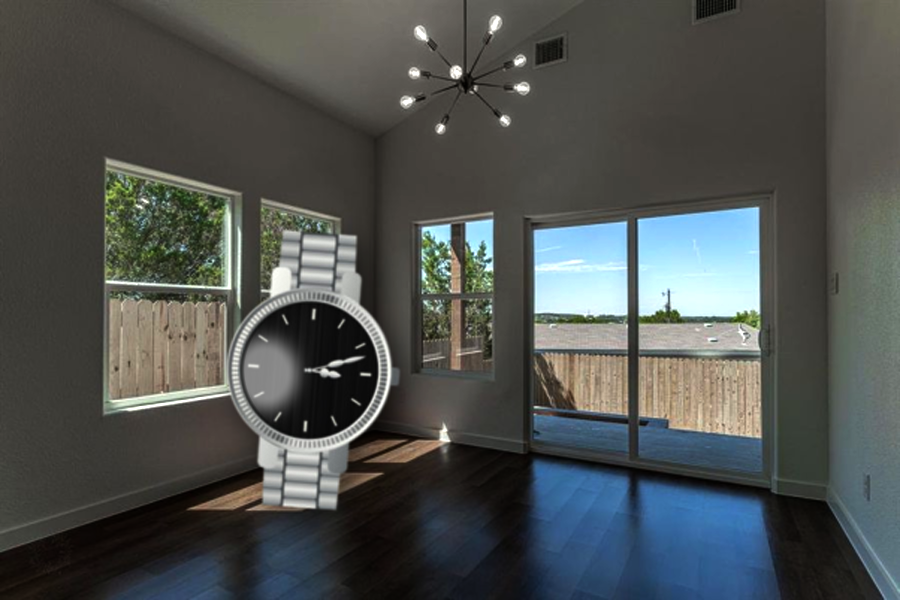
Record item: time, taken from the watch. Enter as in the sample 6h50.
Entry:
3h12
